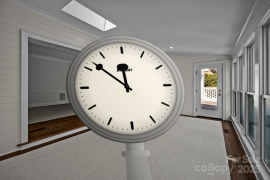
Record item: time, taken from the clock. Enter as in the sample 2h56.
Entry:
11h52
